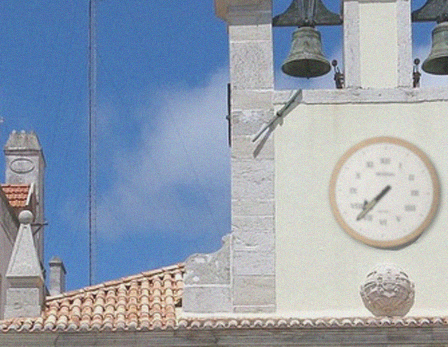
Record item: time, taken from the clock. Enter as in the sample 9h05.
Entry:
7h37
